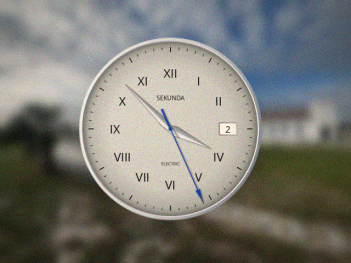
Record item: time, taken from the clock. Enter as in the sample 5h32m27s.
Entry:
3h52m26s
